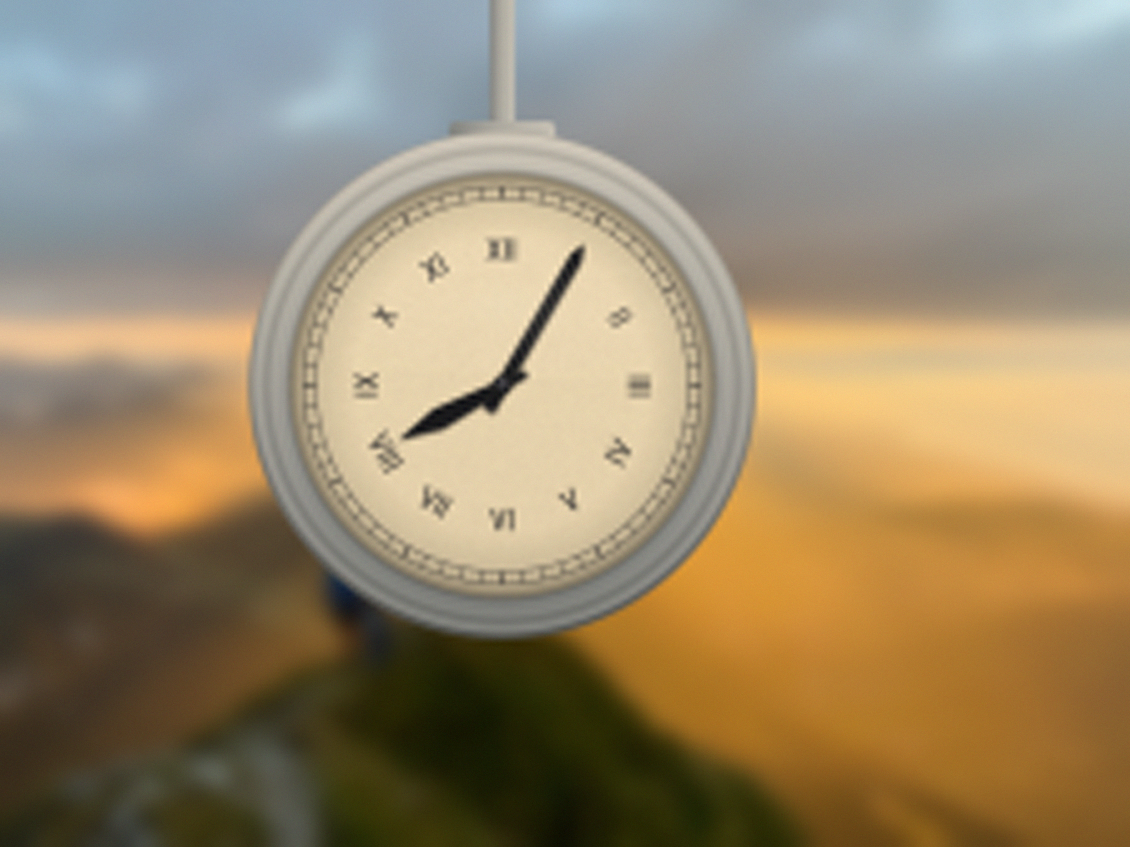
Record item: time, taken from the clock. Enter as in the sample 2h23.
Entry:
8h05
